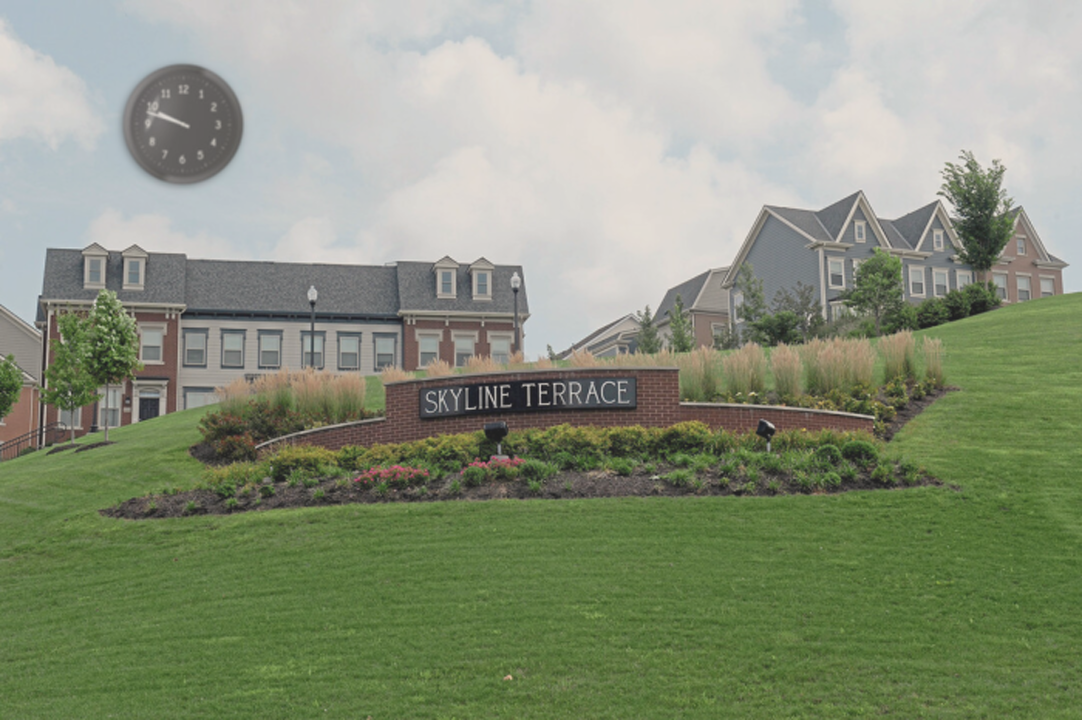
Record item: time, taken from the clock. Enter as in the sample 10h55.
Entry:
9h48
